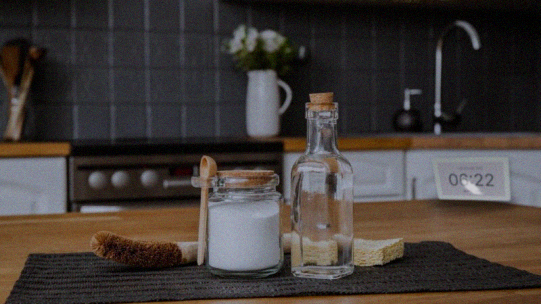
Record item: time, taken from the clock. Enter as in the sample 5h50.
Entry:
6h22
